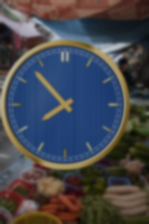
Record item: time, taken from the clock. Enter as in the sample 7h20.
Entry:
7h53
